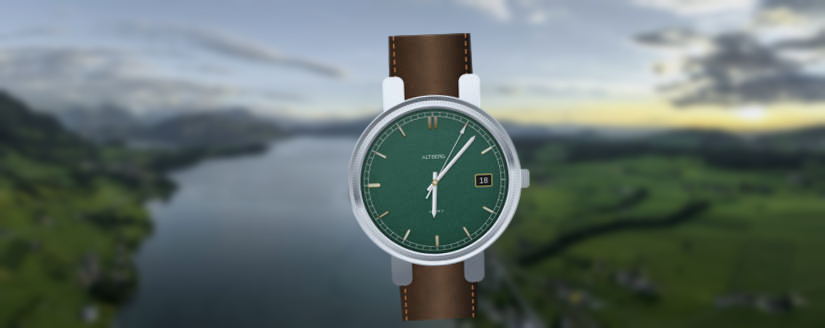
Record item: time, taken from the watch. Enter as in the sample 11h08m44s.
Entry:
6h07m05s
